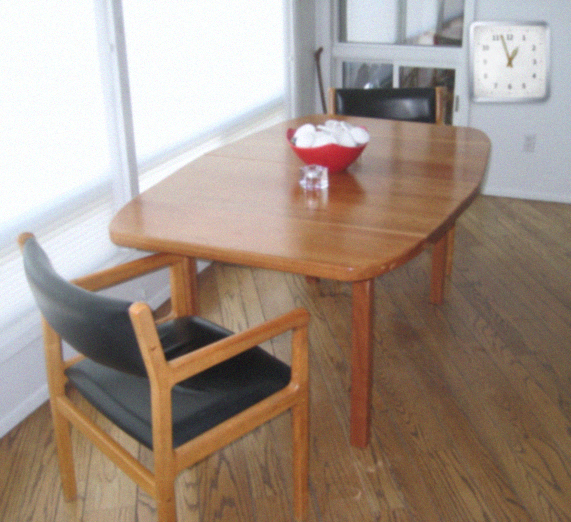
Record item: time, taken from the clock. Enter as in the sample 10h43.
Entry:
12h57
